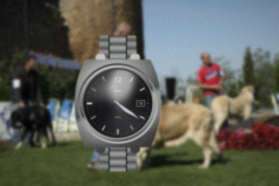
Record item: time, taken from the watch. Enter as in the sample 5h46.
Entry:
4h21
